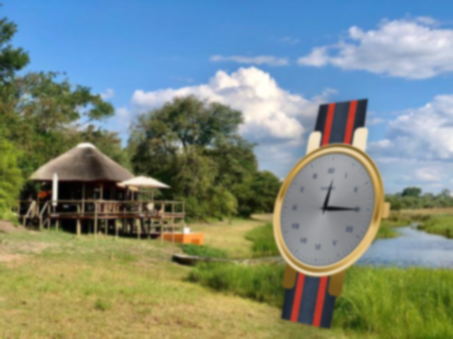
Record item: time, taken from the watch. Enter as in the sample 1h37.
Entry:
12h15
